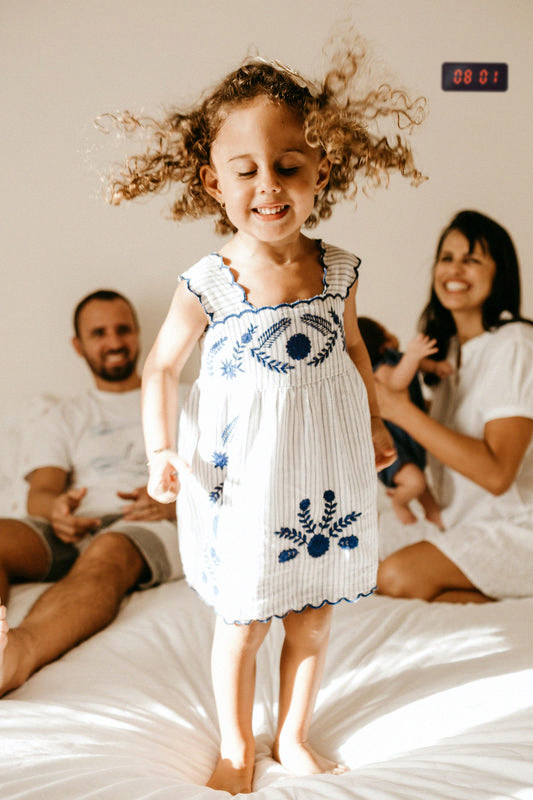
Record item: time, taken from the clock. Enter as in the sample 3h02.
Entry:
8h01
